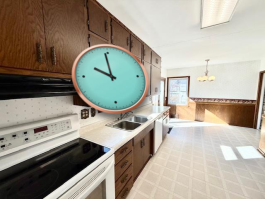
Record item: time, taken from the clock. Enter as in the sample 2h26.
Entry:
9h59
